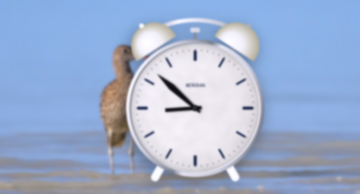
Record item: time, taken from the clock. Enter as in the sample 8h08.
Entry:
8h52
